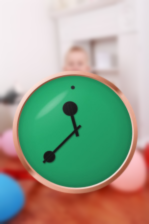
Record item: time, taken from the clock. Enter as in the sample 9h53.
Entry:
11h38
